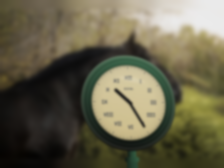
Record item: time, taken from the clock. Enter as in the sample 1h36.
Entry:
10h25
